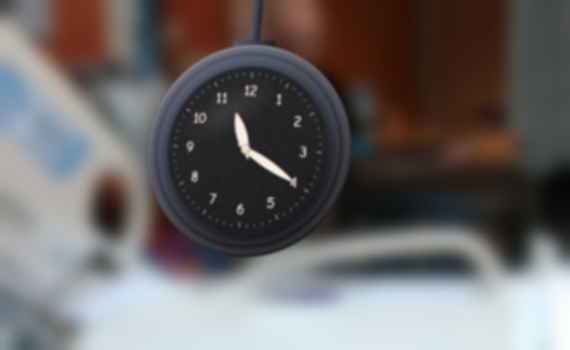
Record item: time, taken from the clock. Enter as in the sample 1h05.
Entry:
11h20
